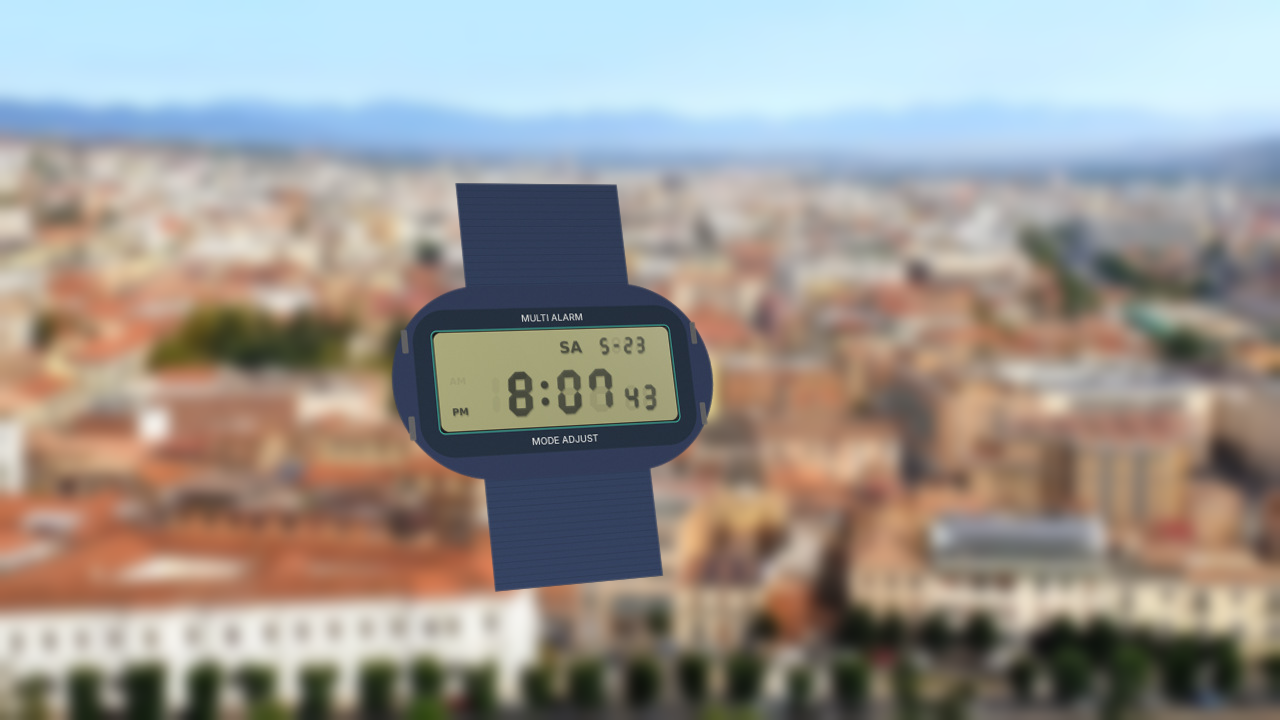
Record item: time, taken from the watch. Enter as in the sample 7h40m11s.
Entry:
8h07m43s
